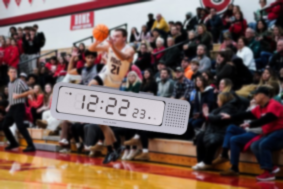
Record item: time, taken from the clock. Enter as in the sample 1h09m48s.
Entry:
12h22m23s
